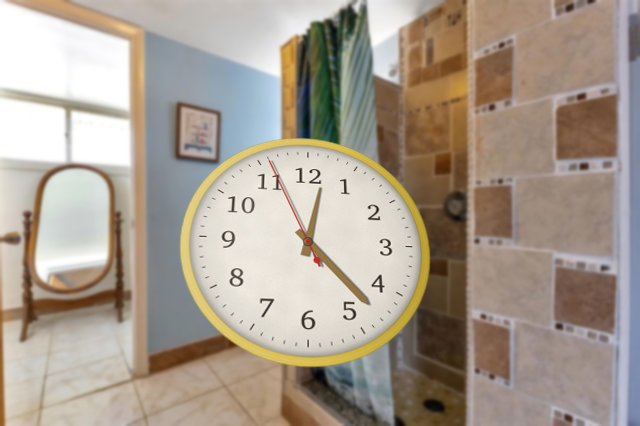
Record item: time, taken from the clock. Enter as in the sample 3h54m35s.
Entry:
12h22m56s
